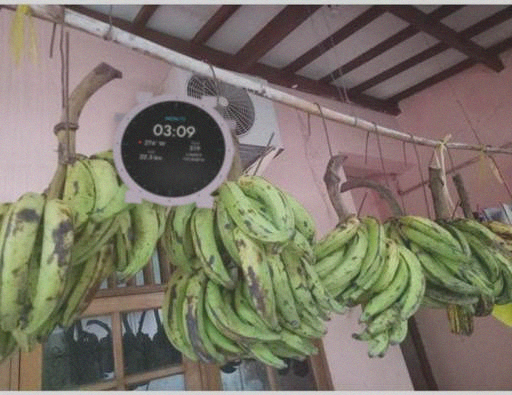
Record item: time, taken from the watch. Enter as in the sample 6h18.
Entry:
3h09
